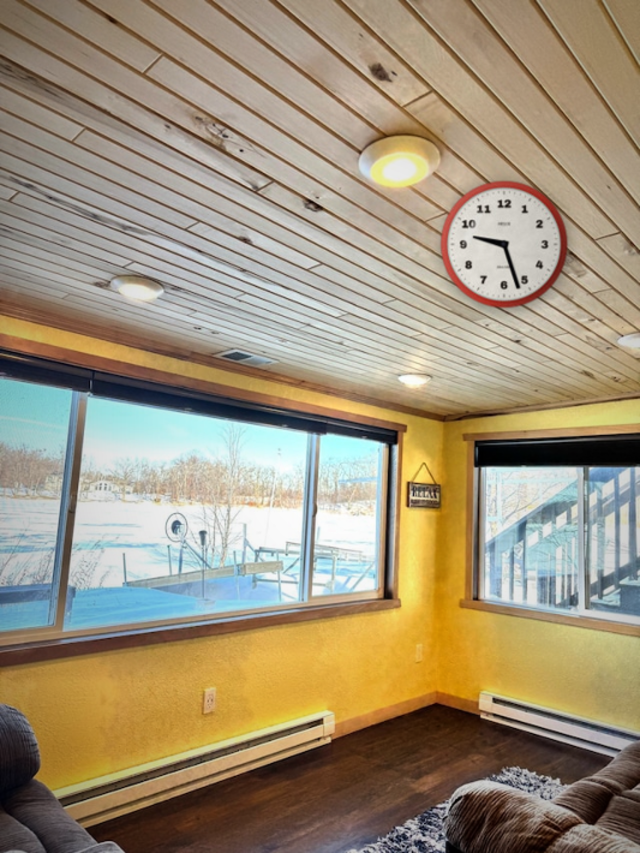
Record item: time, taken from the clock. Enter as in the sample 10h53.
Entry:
9h27
